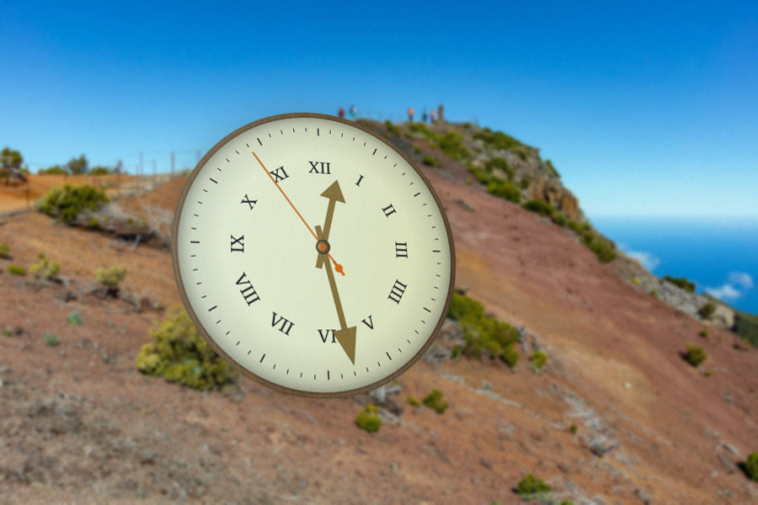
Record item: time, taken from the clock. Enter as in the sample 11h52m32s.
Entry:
12h27m54s
